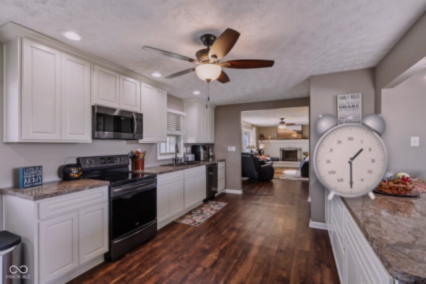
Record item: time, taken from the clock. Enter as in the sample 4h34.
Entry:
1h30
